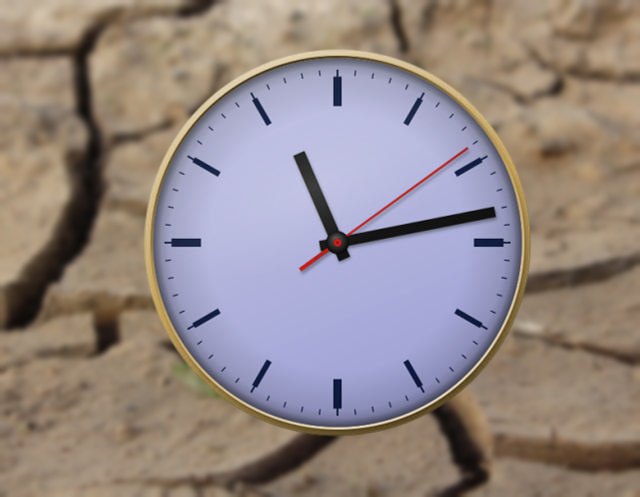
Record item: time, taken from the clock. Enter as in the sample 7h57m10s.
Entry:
11h13m09s
